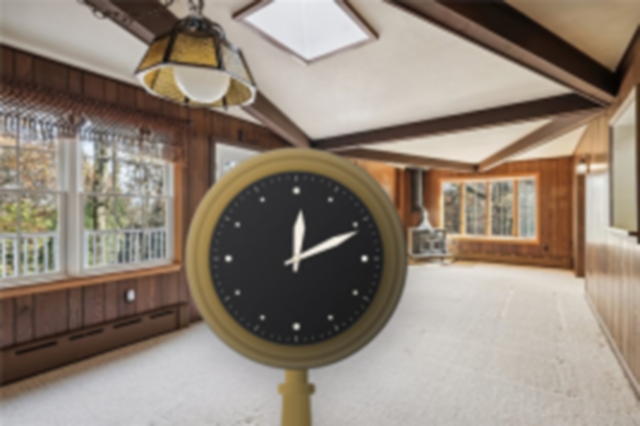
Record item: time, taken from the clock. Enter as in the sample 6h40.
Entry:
12h11
